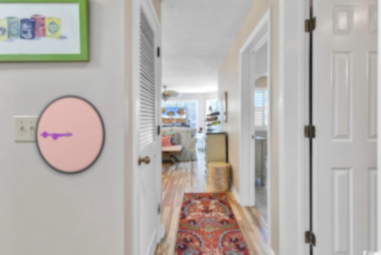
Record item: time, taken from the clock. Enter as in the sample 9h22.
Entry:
8h45
